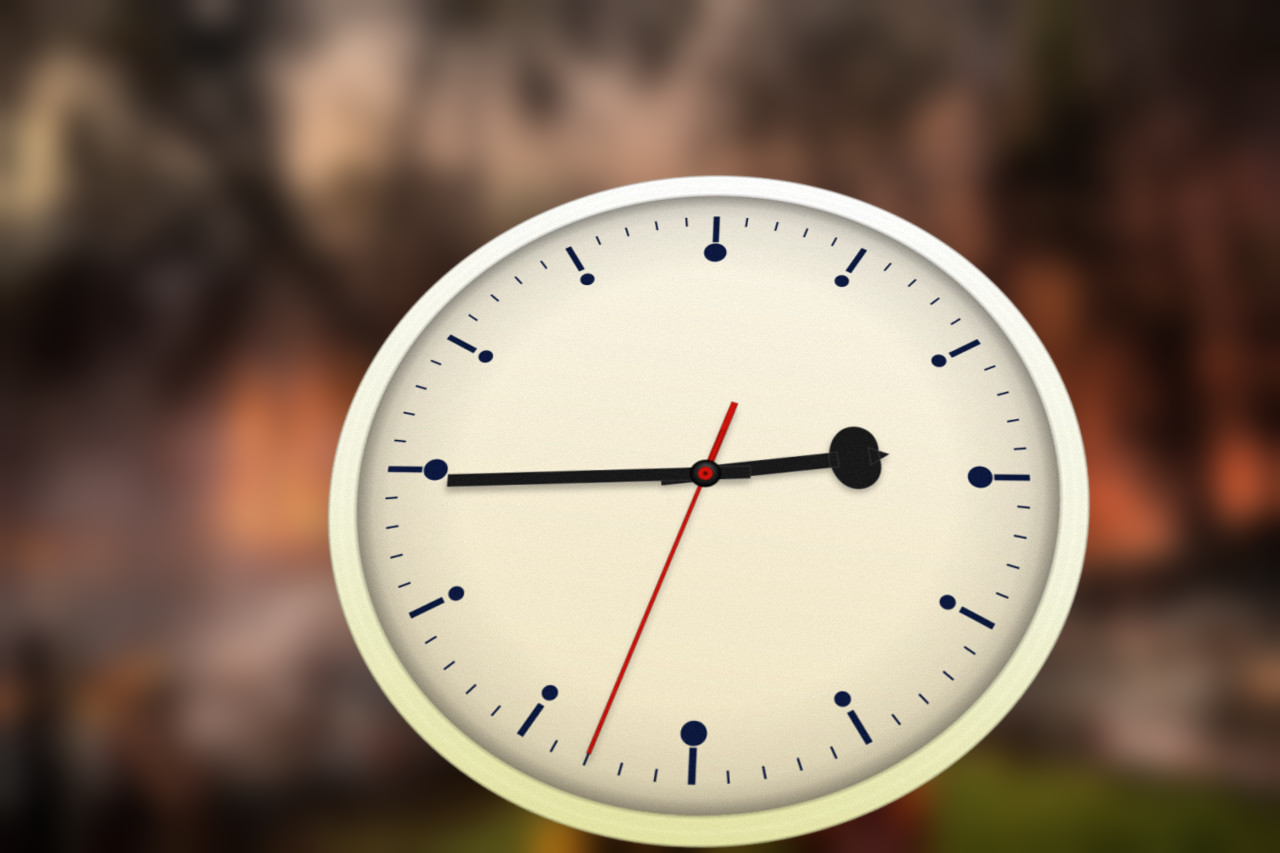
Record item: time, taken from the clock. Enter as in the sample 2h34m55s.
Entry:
2h44m33s
